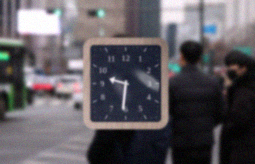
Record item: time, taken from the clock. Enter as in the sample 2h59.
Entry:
9h31
